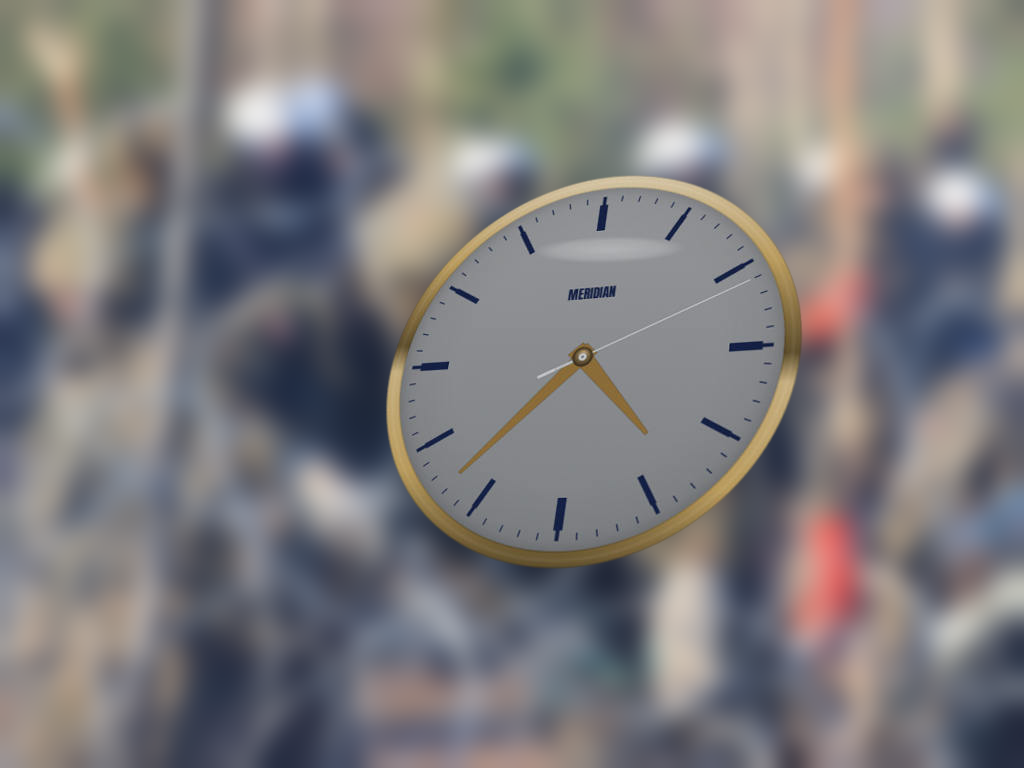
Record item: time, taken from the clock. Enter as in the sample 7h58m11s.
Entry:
4h37m11s
